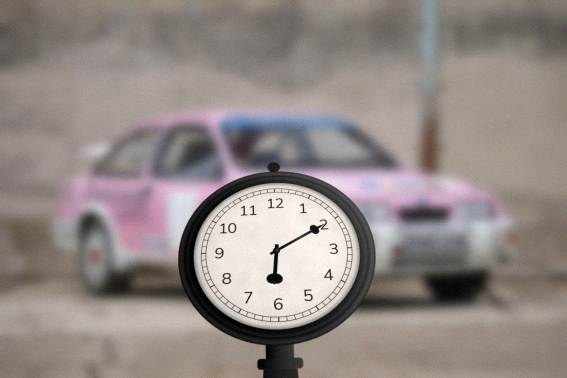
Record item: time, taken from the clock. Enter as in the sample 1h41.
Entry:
6h10
